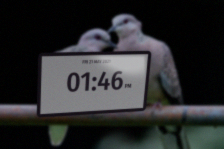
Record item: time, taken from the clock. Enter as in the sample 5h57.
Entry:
1h46
